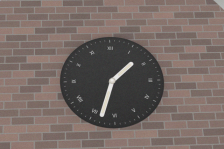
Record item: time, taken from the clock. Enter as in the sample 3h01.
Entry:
1h33
